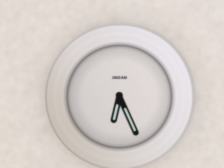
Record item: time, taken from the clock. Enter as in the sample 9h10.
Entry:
6h26
